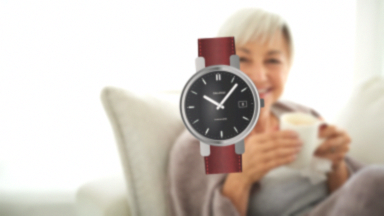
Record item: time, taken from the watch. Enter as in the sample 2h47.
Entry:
10h07
